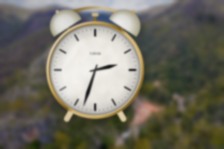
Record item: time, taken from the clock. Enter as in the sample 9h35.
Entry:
2h33
